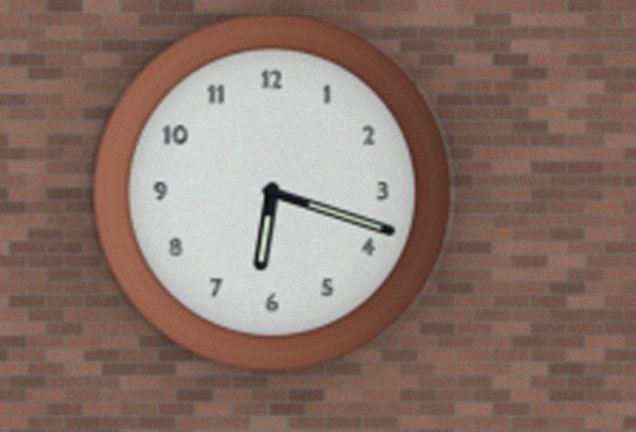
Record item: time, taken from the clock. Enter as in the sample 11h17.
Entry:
6h18
